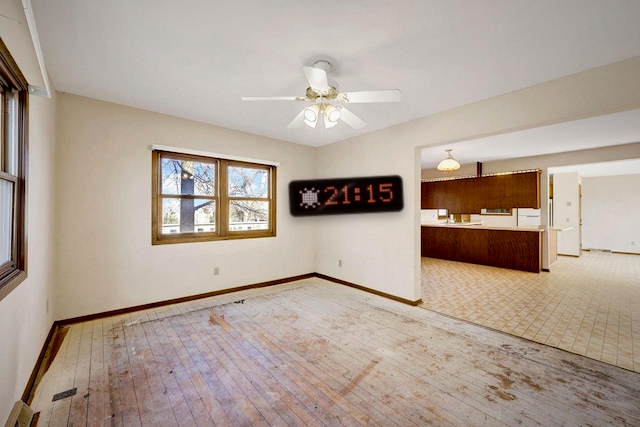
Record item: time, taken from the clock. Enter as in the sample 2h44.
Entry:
21h15
